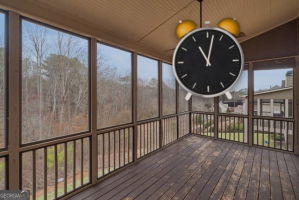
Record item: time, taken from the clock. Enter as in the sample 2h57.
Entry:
11h02
